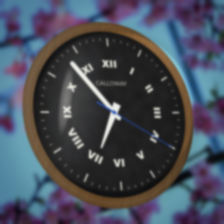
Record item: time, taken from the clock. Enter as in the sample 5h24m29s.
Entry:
6h53m20s
